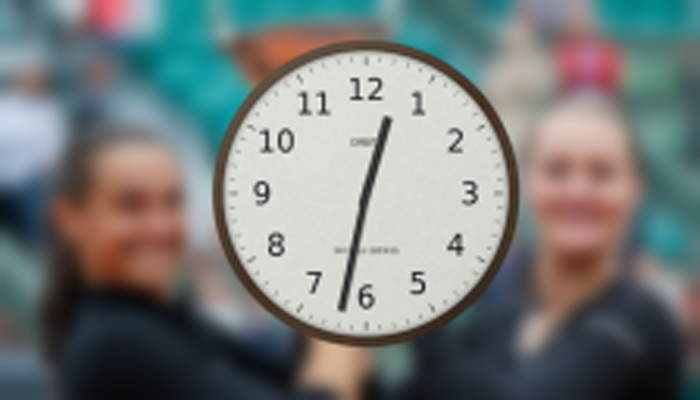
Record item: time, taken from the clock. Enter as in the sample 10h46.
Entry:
12h32
